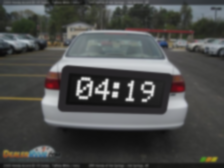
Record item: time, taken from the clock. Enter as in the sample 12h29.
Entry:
4h19
